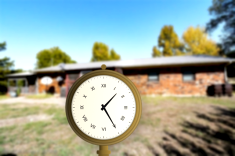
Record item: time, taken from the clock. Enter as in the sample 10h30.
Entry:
1h25
